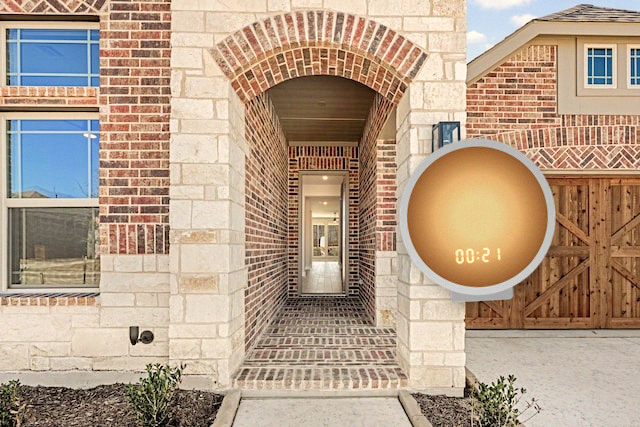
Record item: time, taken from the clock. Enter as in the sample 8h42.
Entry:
0h21
